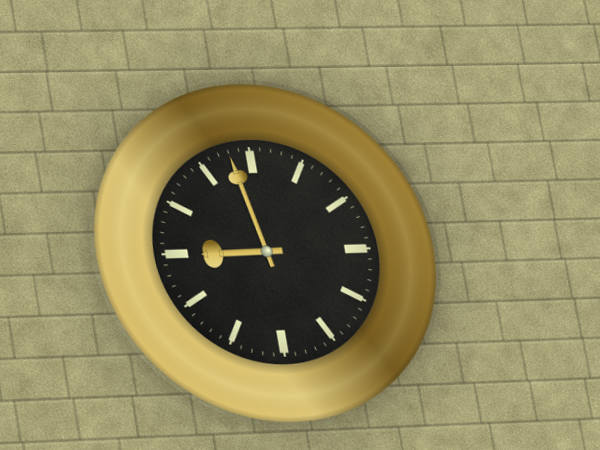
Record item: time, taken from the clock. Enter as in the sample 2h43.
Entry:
8h58
